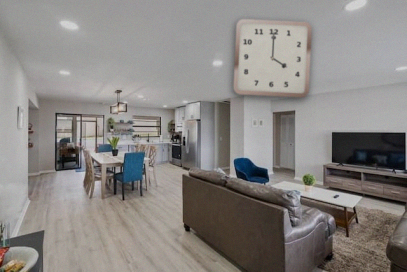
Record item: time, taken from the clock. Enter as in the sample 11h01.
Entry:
4h00
